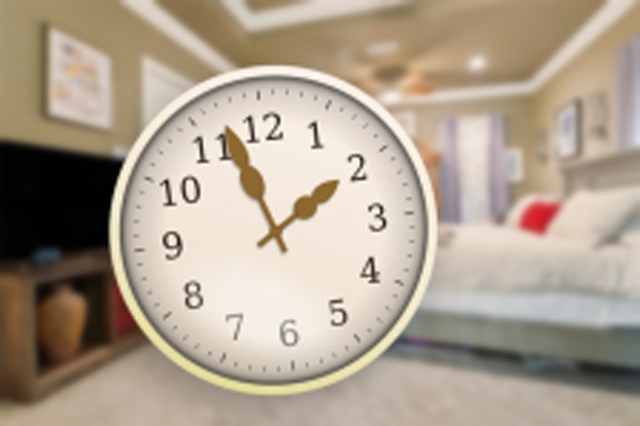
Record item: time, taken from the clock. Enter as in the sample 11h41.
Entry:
1h57
